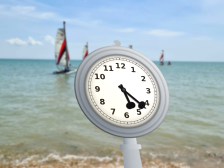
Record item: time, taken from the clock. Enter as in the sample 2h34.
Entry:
5h22
